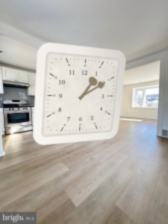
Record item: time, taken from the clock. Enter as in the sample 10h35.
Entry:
1h10
